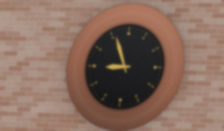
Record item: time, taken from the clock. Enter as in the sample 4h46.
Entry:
8h56
